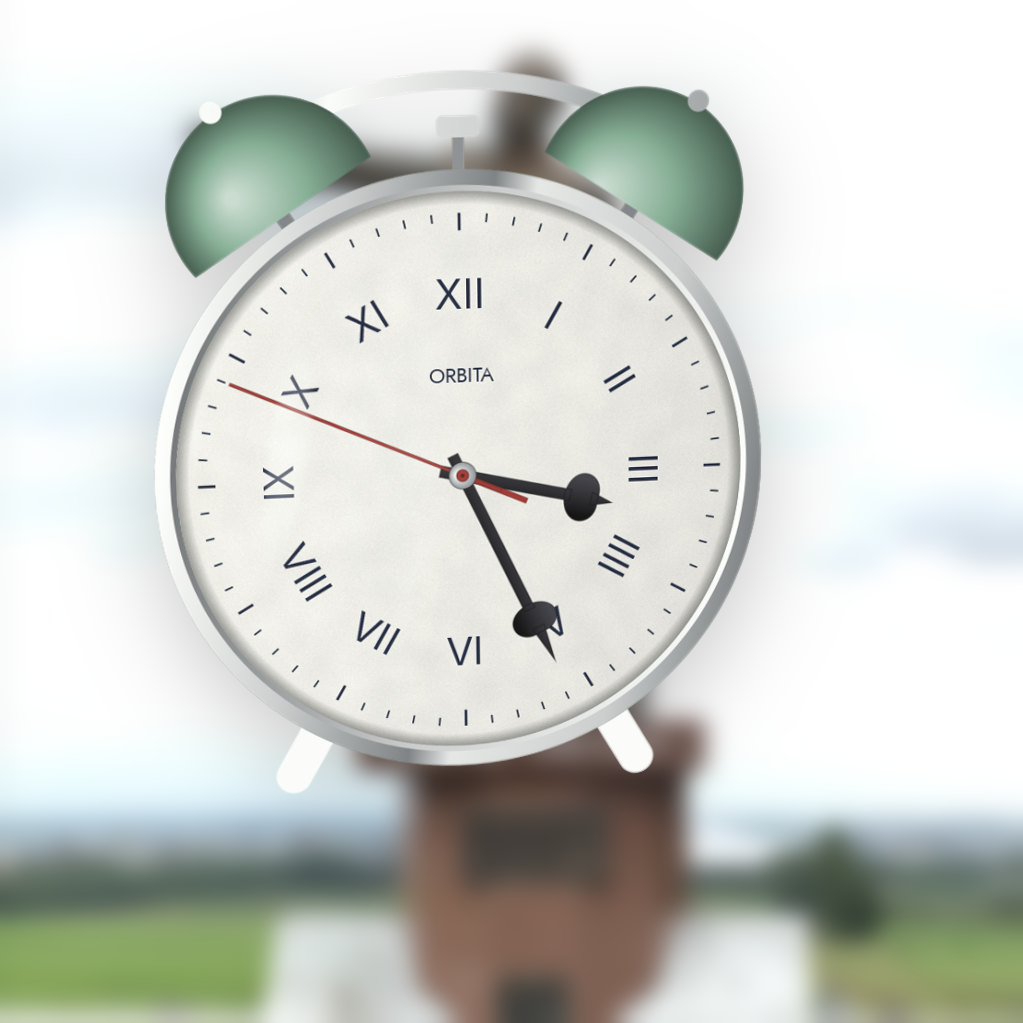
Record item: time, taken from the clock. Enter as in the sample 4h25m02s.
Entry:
3h25m49s
